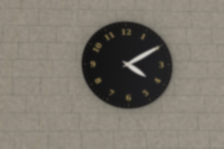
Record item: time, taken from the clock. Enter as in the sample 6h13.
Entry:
4h10
